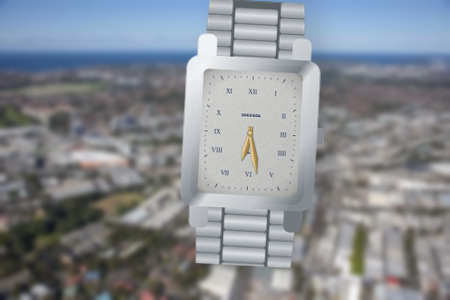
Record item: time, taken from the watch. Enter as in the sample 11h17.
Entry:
6h28
